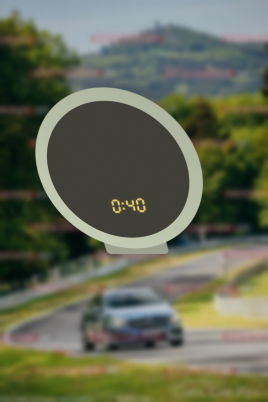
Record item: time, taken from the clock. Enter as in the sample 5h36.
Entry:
0h40
